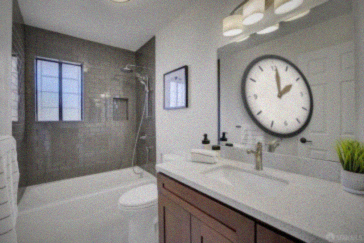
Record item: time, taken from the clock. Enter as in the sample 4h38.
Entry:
2h01
